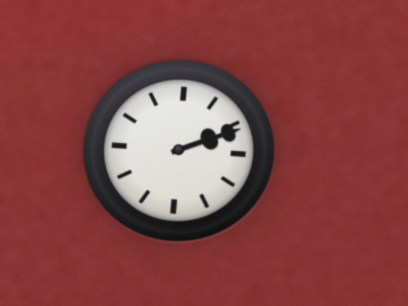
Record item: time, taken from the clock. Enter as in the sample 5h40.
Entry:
2h11
